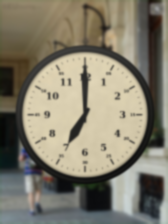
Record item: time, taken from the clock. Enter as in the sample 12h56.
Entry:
7h00
